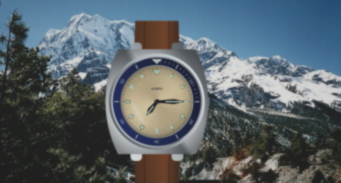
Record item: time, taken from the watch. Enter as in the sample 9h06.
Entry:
7h15
